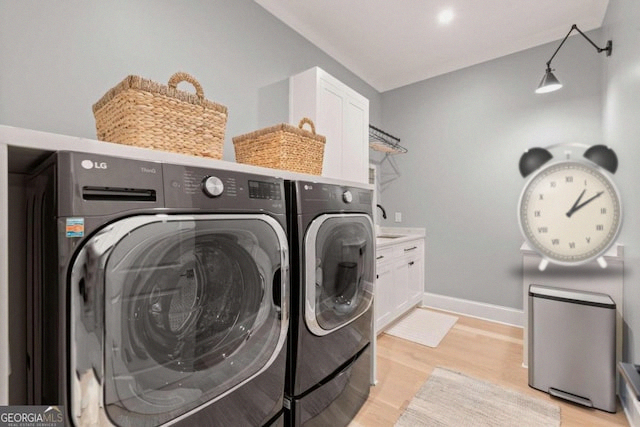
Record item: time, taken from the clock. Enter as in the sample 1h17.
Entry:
1h10
